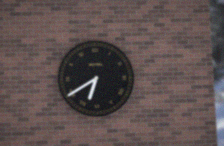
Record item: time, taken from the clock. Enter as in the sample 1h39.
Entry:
6h40
